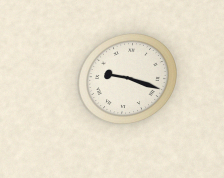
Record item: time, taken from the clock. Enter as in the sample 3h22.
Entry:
9h18
